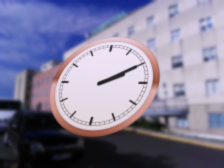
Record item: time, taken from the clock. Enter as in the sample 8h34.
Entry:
2h10
